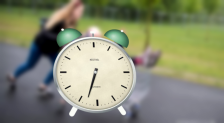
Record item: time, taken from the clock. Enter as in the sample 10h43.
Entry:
6h33
